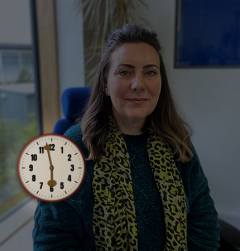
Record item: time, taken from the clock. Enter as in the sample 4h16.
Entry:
5h58
